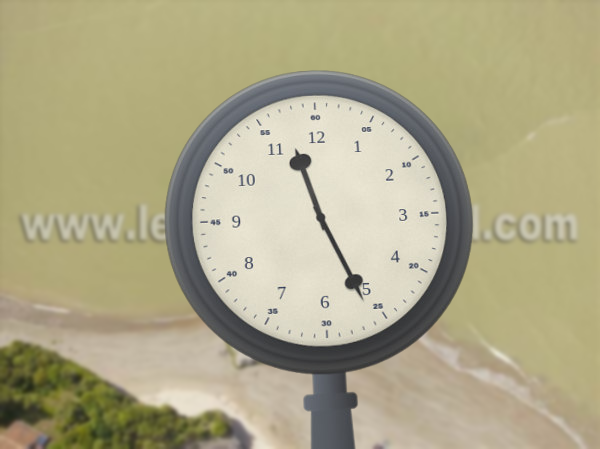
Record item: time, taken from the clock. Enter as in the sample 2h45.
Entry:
11h26
